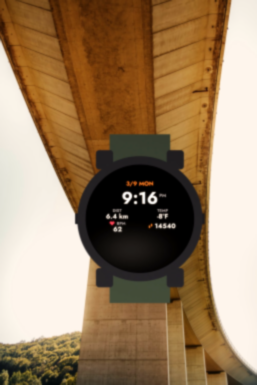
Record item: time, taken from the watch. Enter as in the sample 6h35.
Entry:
9h16
